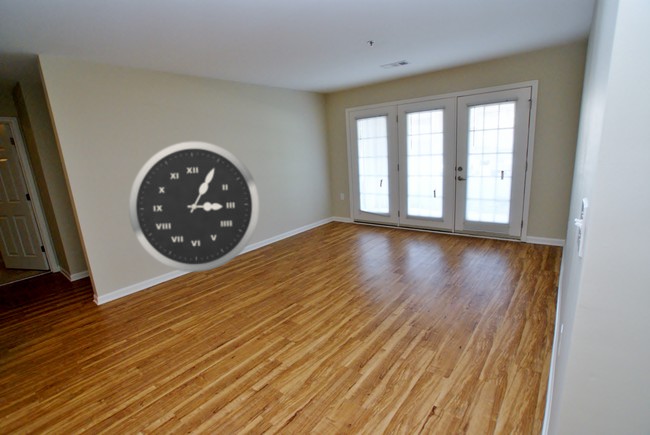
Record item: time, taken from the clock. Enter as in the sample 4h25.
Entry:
3h05
